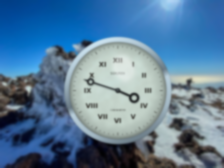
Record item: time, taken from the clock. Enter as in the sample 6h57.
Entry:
3h48
